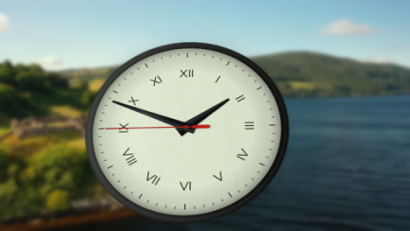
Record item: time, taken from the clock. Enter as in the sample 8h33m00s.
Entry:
1h48m45s
